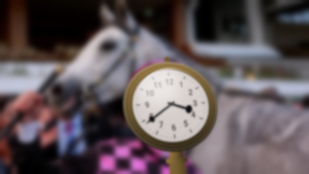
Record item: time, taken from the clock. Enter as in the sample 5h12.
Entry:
3h39
